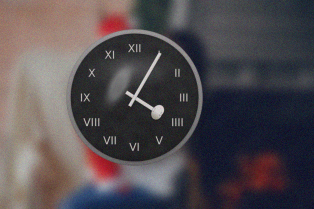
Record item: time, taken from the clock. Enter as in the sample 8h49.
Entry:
4h05
